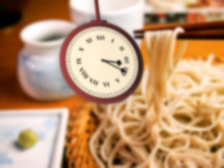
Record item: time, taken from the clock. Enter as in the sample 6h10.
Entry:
3h20
